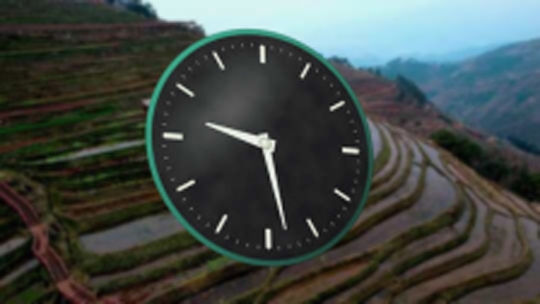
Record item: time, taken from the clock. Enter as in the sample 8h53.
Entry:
9h28
